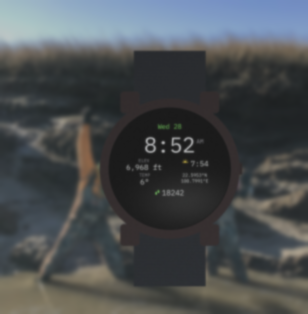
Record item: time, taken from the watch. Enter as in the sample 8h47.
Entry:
8h52
